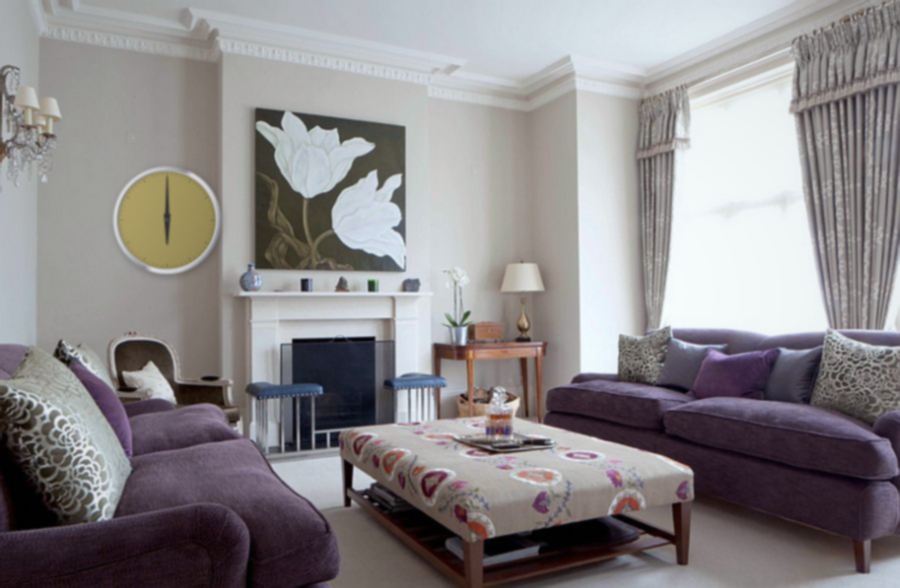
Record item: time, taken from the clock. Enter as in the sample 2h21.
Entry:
6h00
